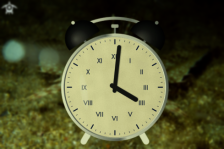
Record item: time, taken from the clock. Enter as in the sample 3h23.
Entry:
4h01
